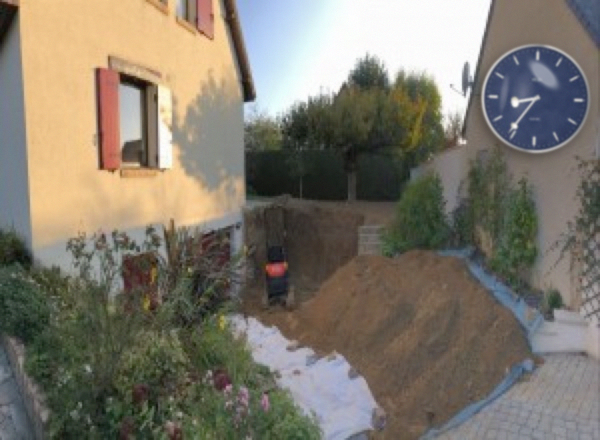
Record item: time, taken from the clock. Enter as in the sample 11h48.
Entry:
8h36
